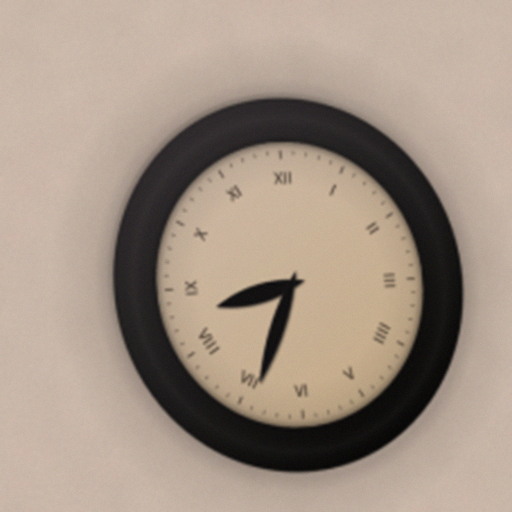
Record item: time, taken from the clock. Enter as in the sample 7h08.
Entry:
8h34
